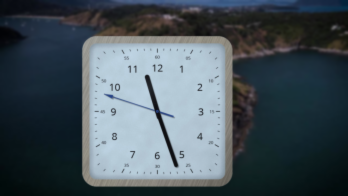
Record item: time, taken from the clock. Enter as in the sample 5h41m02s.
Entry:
11h26m48s
